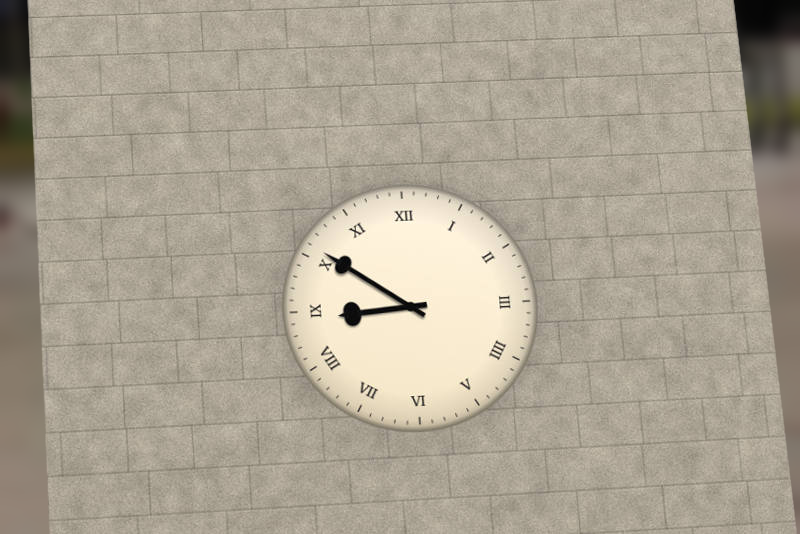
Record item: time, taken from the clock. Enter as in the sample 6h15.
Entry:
8h51
